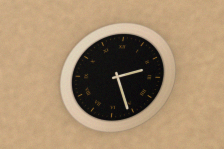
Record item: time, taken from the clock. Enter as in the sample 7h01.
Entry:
2h26
